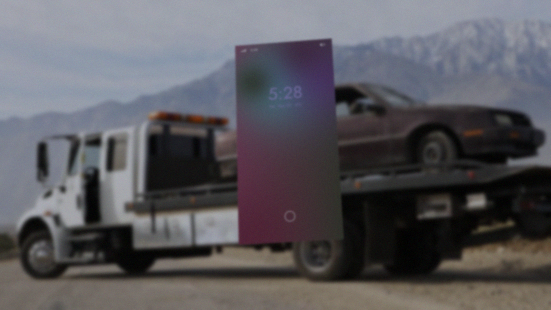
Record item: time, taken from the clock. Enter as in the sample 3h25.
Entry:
5h28
